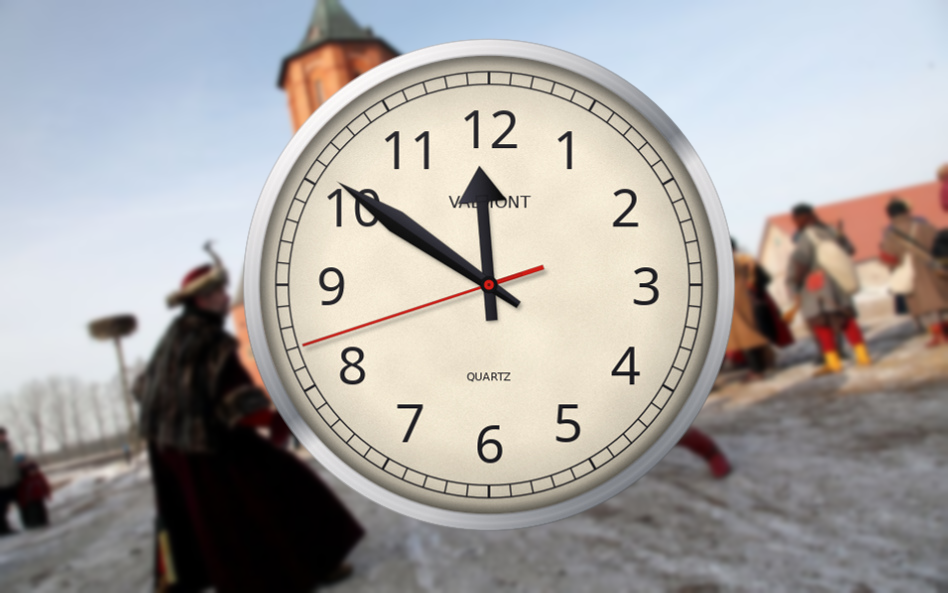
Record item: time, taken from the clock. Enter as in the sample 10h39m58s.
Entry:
11h50m42s
